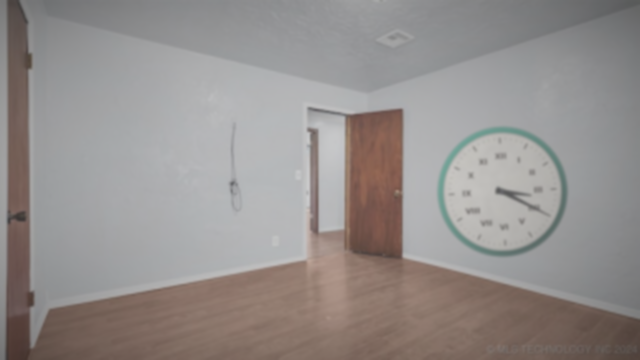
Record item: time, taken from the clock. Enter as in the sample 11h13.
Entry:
3h20
